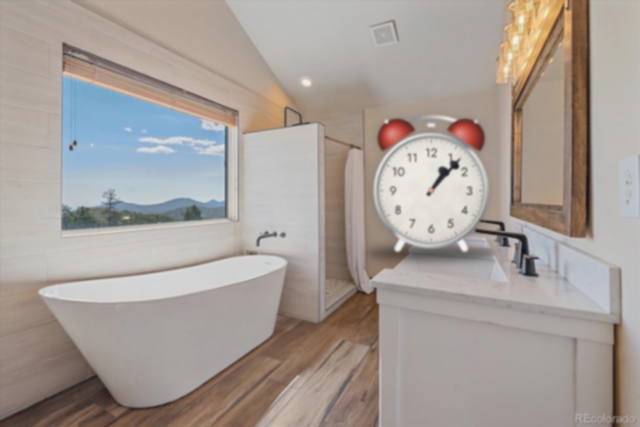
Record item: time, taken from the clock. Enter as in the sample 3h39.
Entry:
1h07
